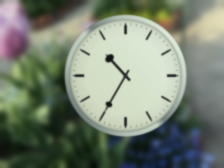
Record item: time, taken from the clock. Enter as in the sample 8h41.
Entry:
10h35
